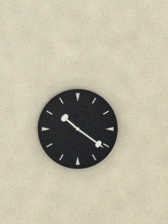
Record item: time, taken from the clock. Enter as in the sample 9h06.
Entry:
10h21
